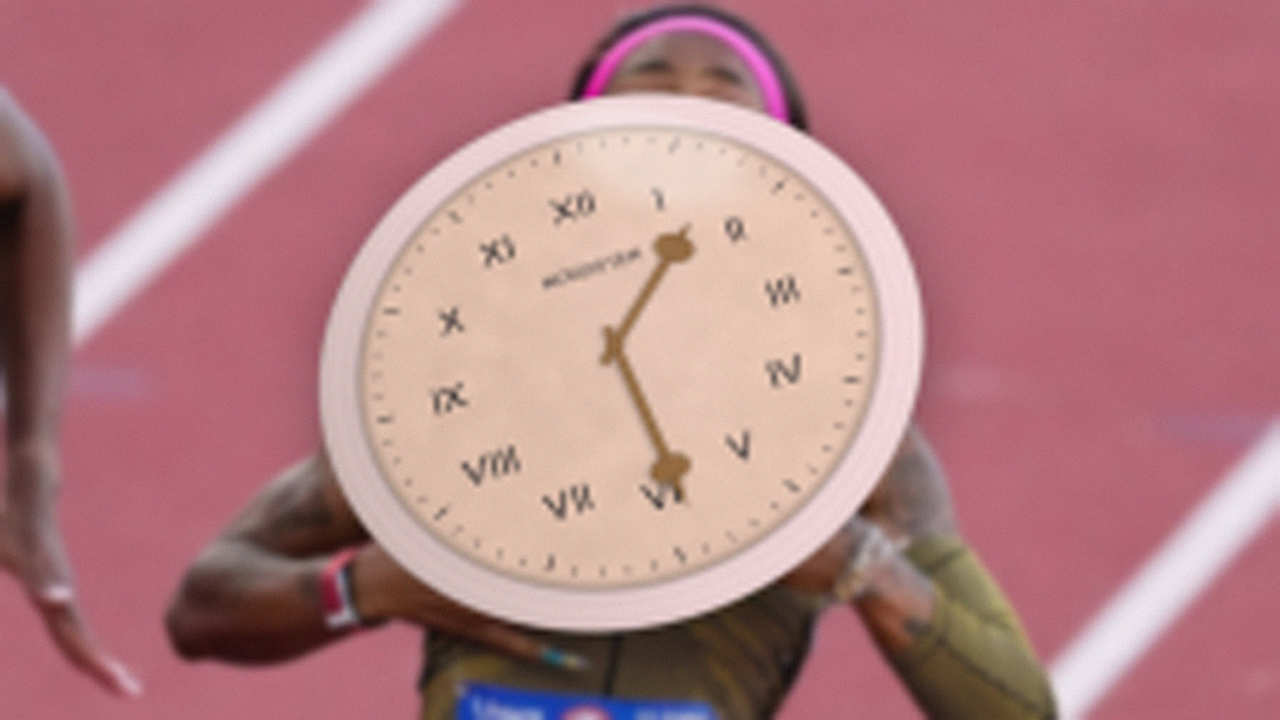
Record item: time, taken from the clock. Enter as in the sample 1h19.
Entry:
1h29
